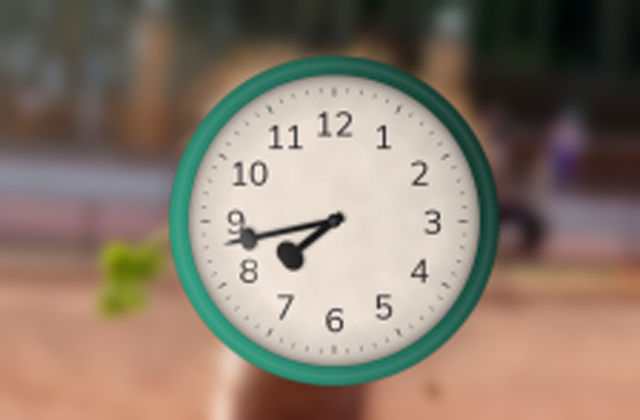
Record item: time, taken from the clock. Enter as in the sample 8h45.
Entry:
7h43
